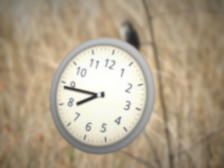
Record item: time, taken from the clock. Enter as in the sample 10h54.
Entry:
7h44
